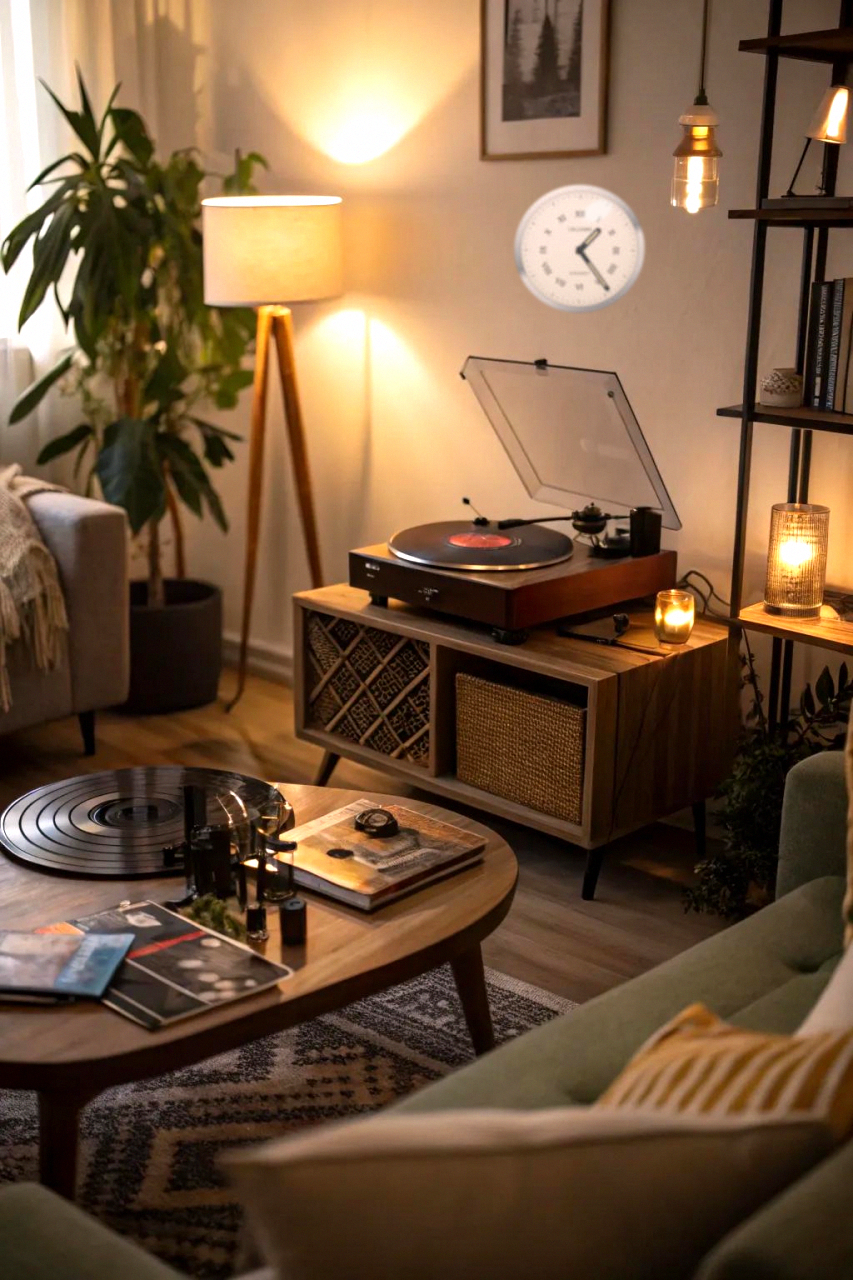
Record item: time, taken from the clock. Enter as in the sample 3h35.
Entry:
1h24
